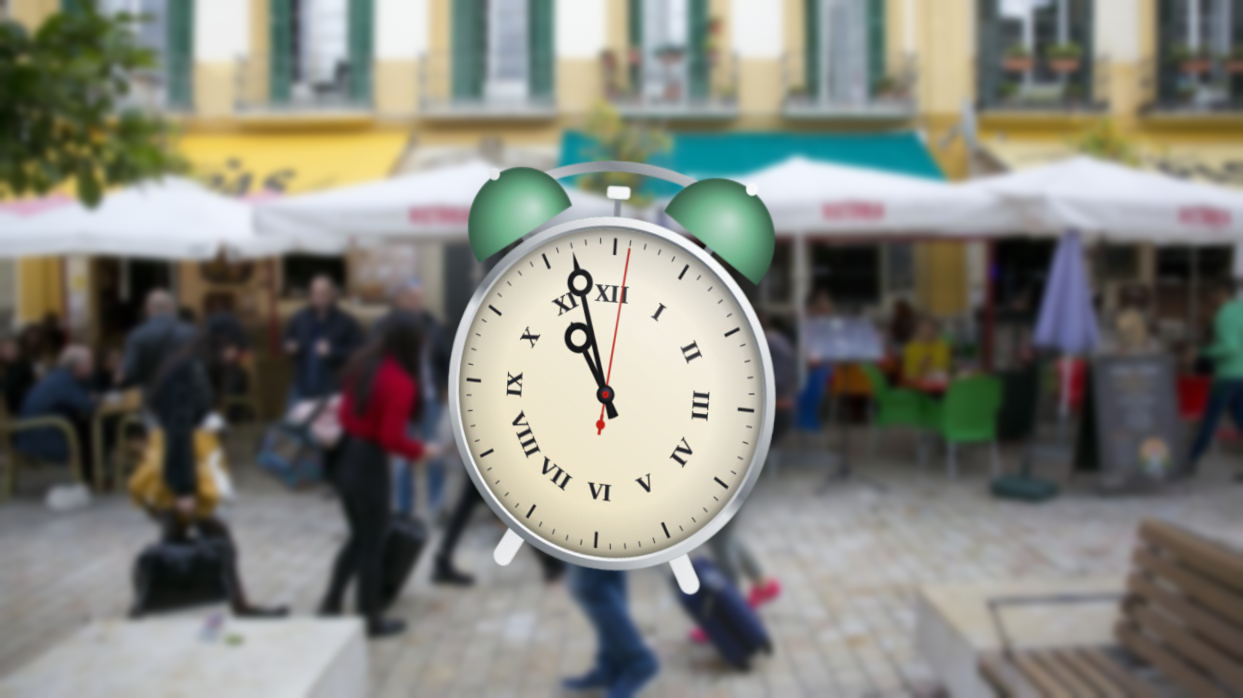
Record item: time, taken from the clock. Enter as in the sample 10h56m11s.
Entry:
10h57m01s
